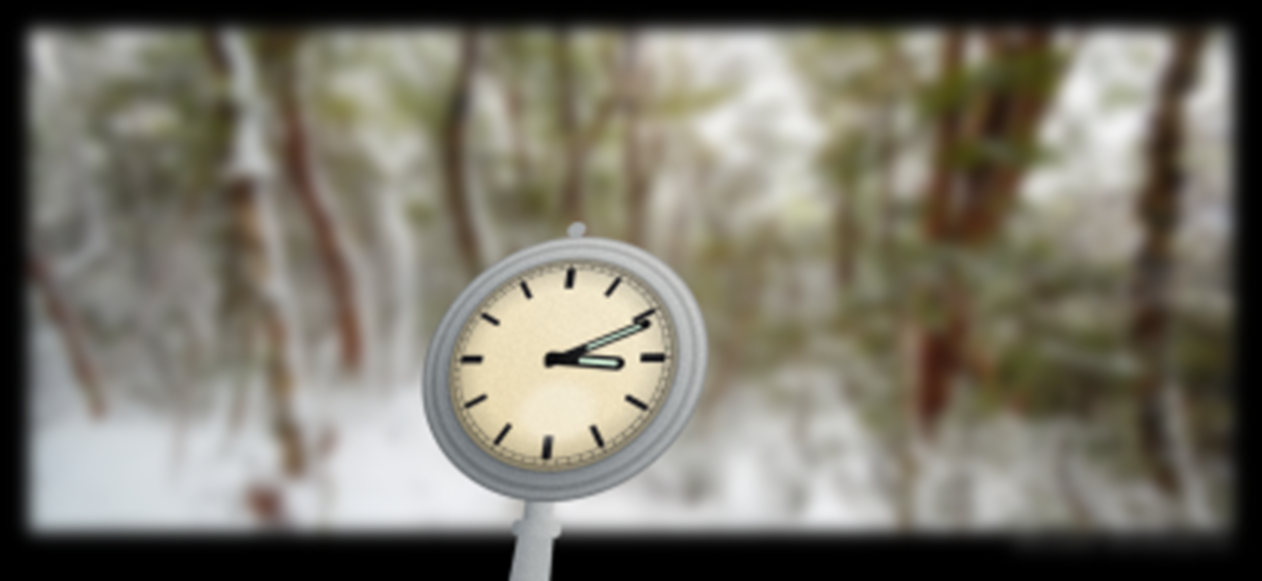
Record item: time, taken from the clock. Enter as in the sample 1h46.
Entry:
3h11
